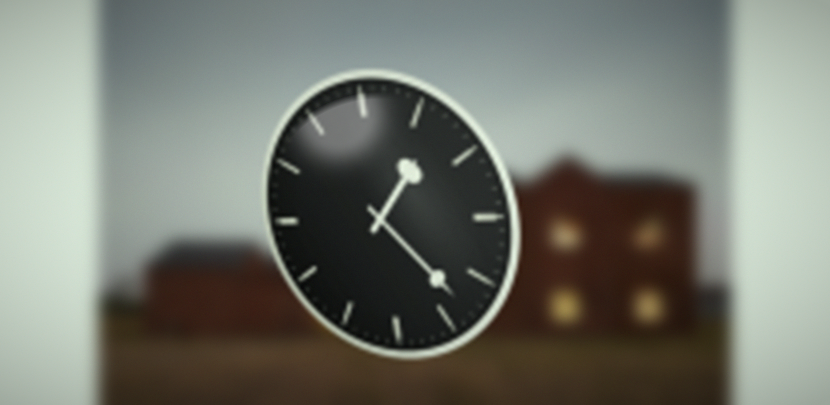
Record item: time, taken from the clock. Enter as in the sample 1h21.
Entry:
1h23
